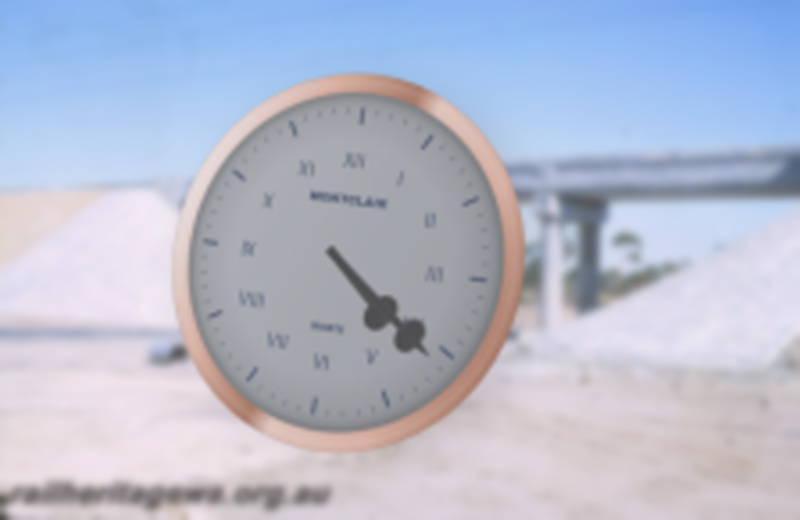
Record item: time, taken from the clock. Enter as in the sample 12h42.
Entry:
4h21
